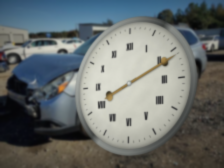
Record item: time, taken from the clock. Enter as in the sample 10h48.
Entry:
8h11
